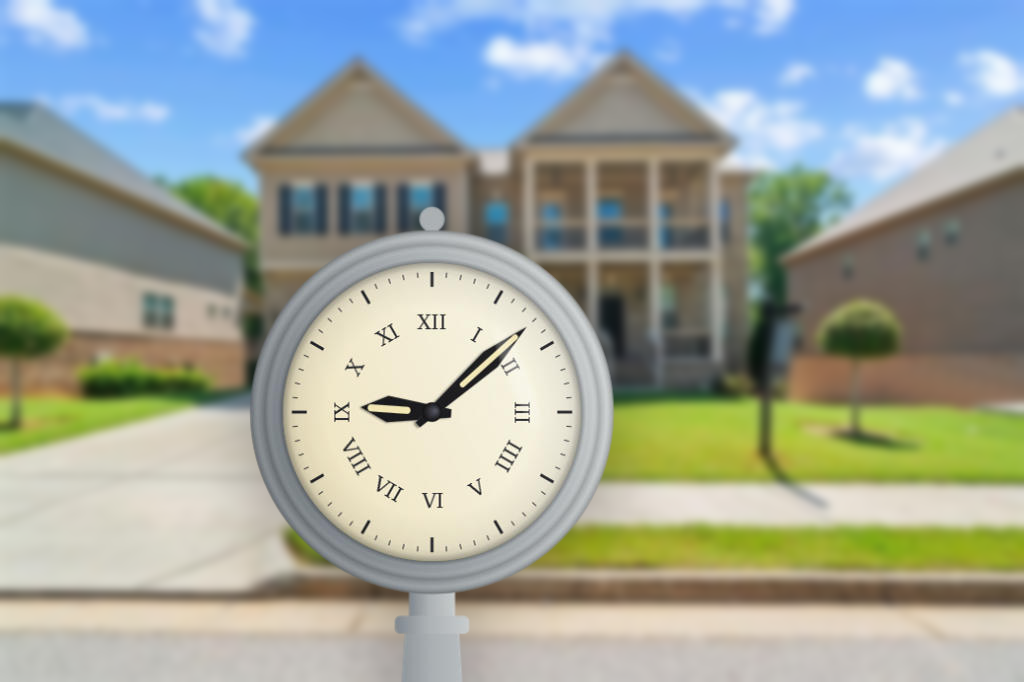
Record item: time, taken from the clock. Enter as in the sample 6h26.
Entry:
9h08
